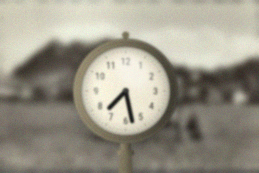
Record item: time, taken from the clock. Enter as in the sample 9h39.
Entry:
7h28
